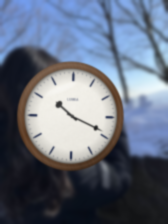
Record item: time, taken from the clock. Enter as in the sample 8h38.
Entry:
10h19
